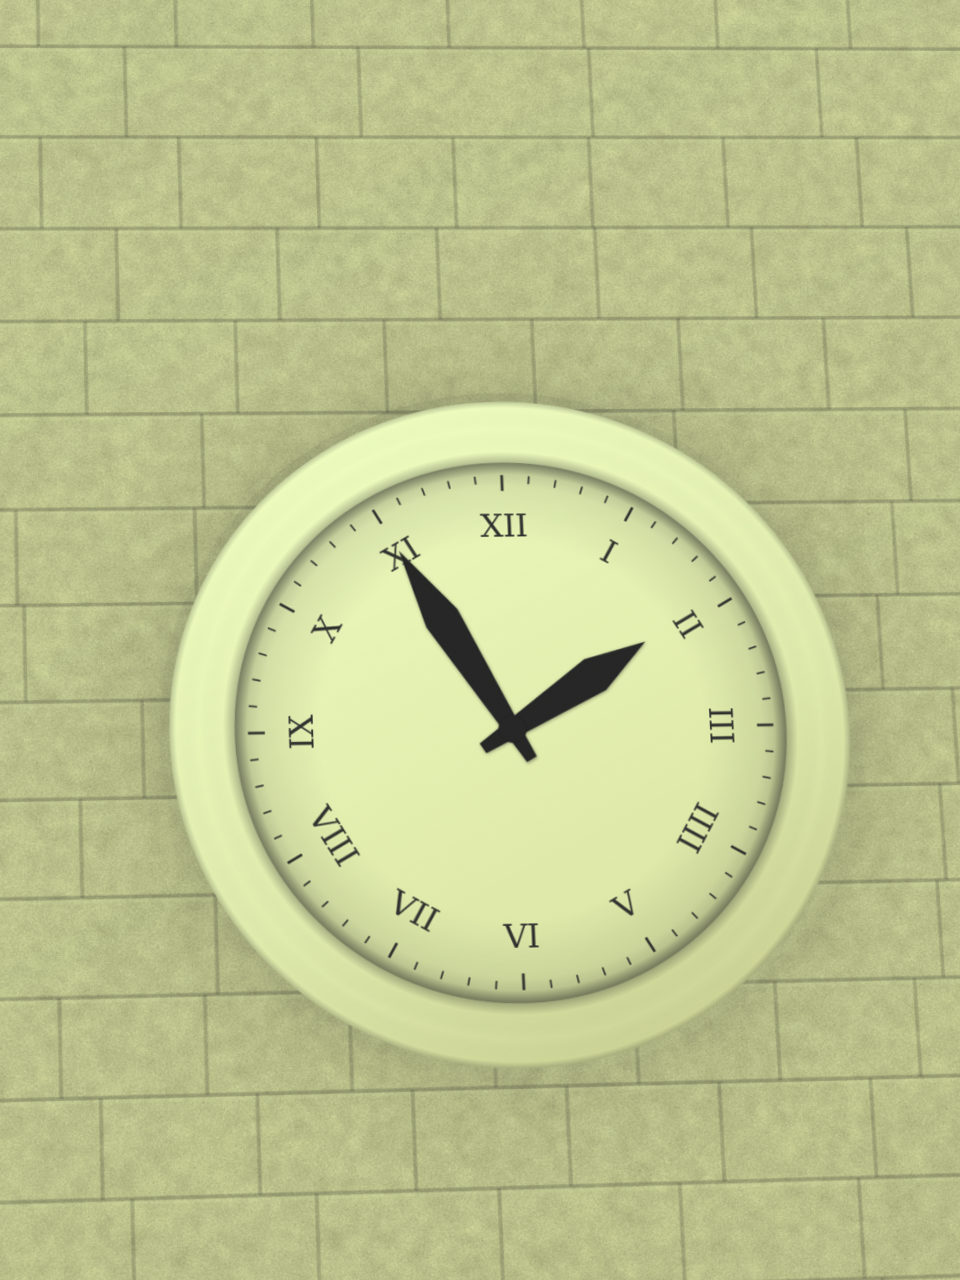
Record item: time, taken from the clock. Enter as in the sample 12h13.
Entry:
1h55
